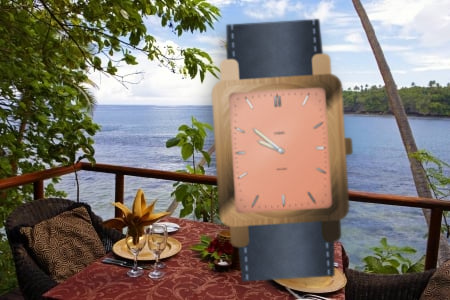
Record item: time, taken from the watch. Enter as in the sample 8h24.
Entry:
9h52
